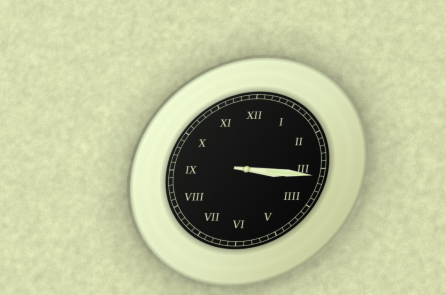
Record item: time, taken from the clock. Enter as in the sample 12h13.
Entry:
3h16
